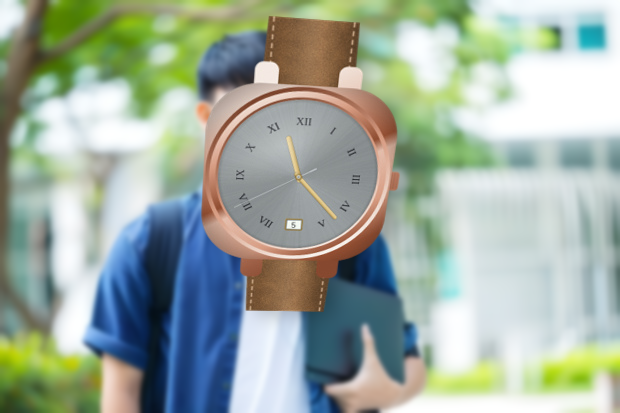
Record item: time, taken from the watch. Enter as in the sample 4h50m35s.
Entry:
11h22m40s
